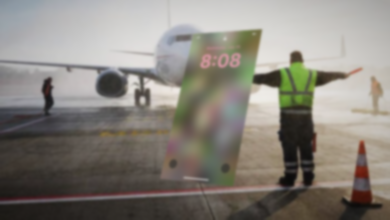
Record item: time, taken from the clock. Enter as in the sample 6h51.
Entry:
8h08
